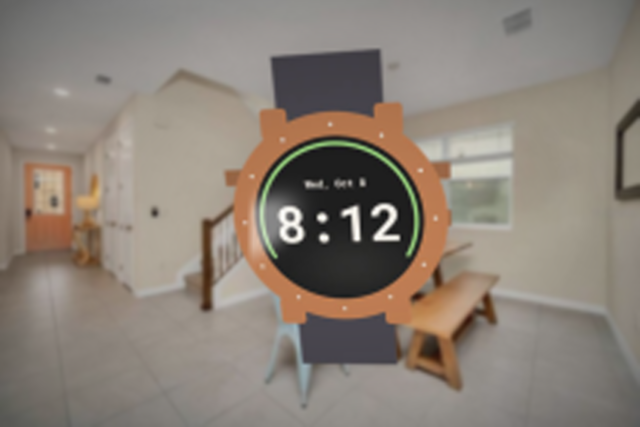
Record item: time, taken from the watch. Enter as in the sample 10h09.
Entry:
8h12
